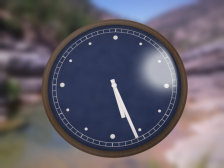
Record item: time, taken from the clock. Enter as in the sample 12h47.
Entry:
5h26
